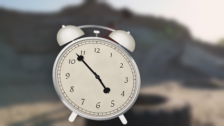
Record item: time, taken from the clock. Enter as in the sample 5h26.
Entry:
4h53
